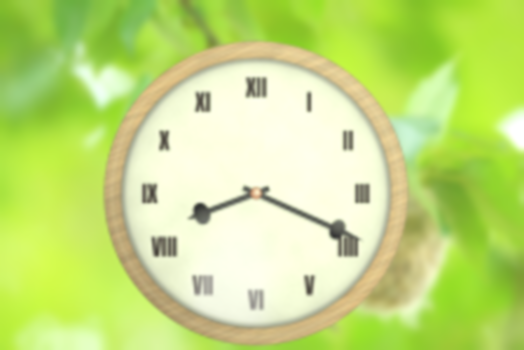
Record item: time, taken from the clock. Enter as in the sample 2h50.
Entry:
8h19
